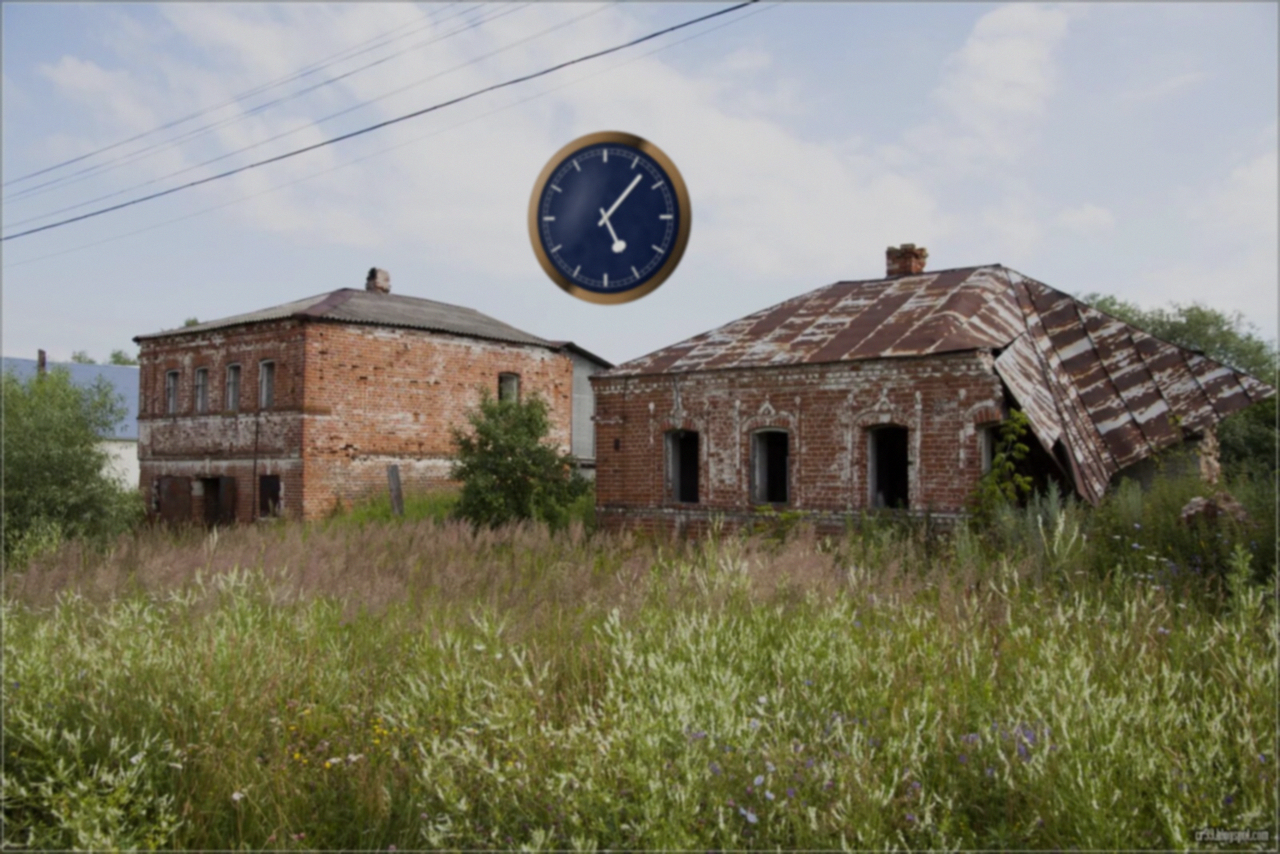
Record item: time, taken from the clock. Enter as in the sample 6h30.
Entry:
5h07
